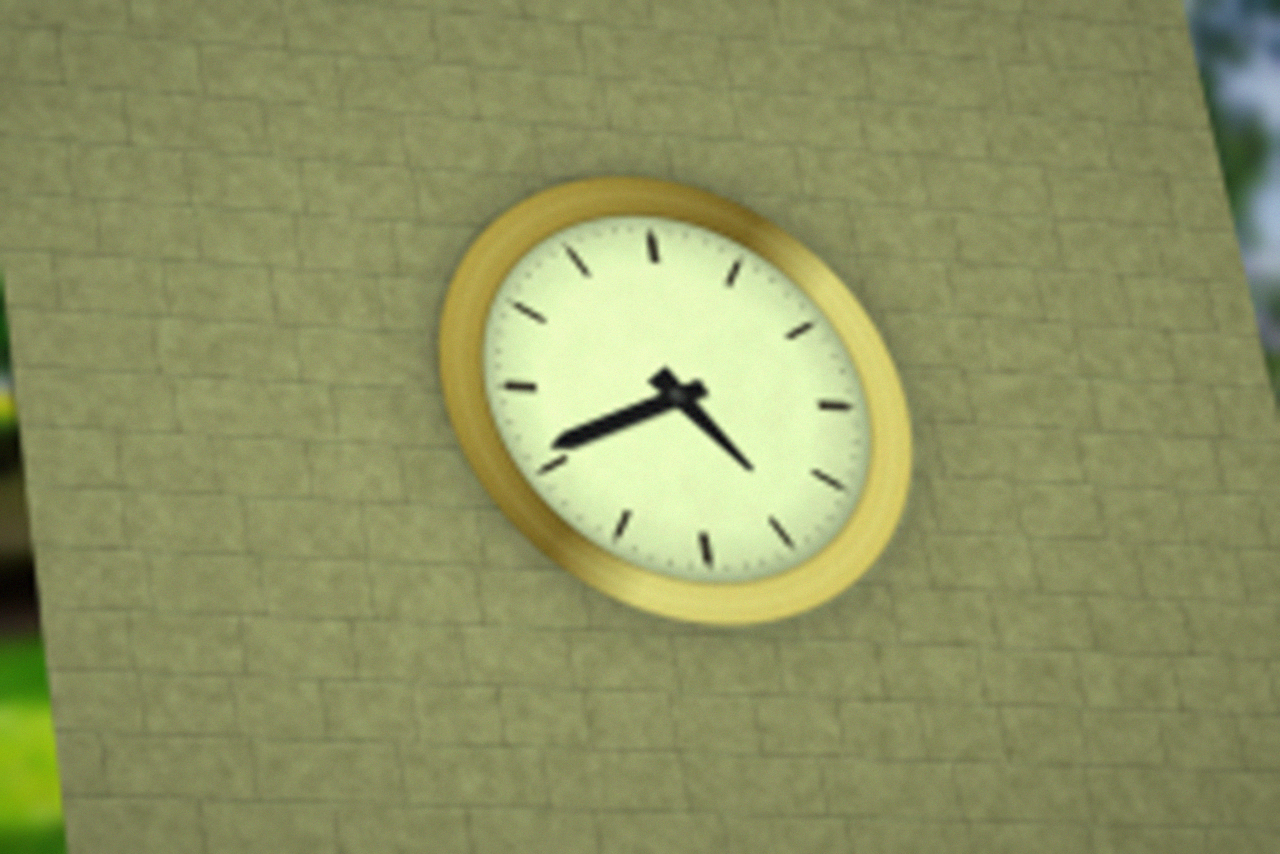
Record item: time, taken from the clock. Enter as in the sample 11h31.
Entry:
4h41
